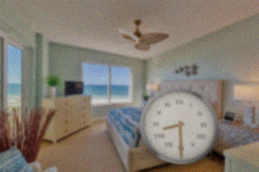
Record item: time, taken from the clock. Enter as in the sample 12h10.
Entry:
8h30
